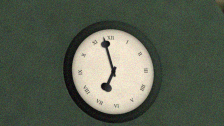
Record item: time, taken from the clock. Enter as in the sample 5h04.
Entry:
6h58
